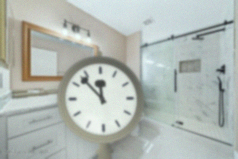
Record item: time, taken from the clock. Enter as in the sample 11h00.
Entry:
11h53
